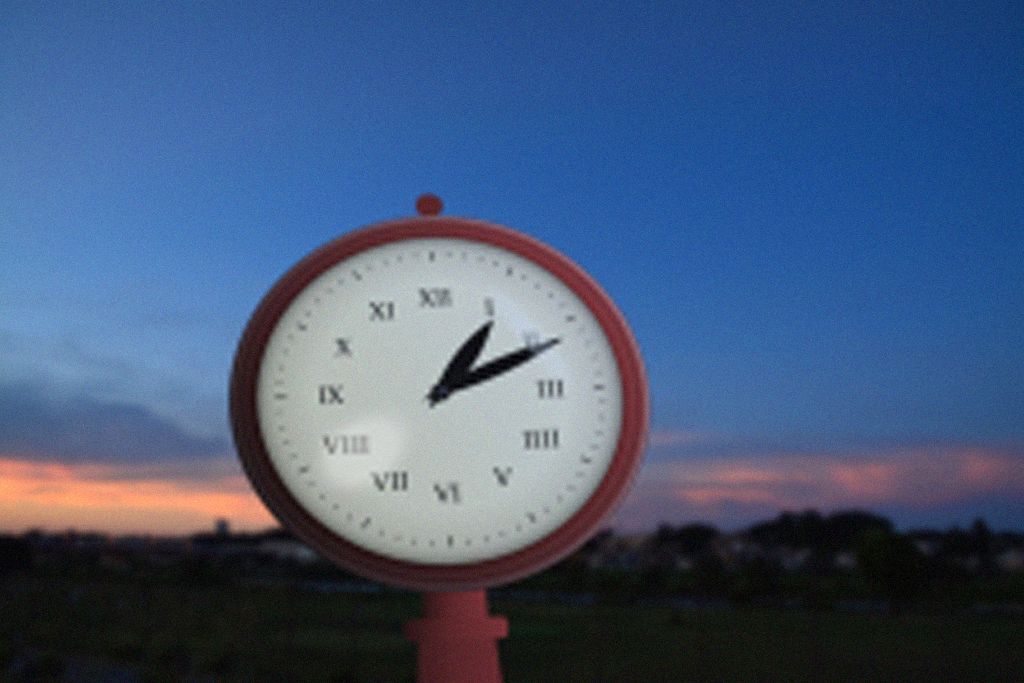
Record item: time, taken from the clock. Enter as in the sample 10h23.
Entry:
1h11
